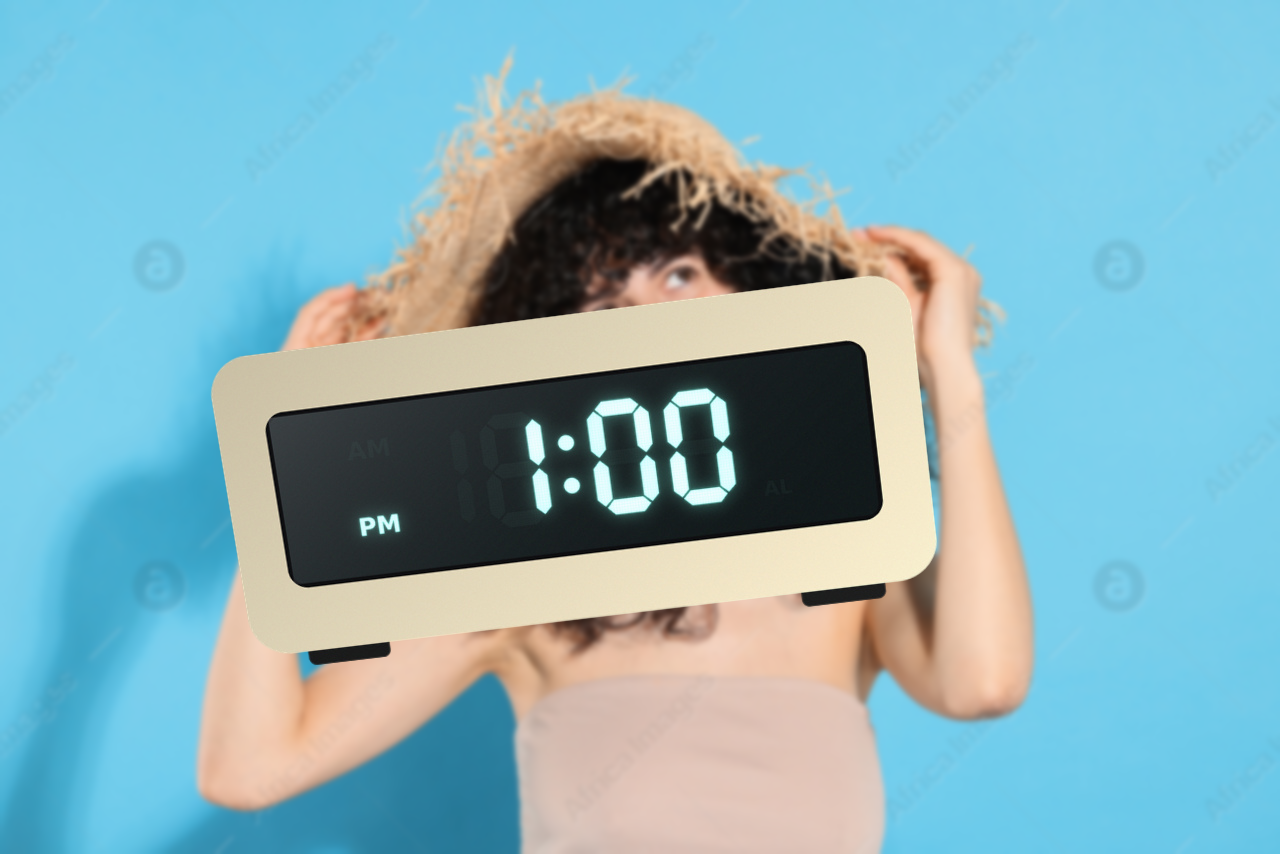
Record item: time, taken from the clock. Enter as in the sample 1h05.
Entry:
1h00
